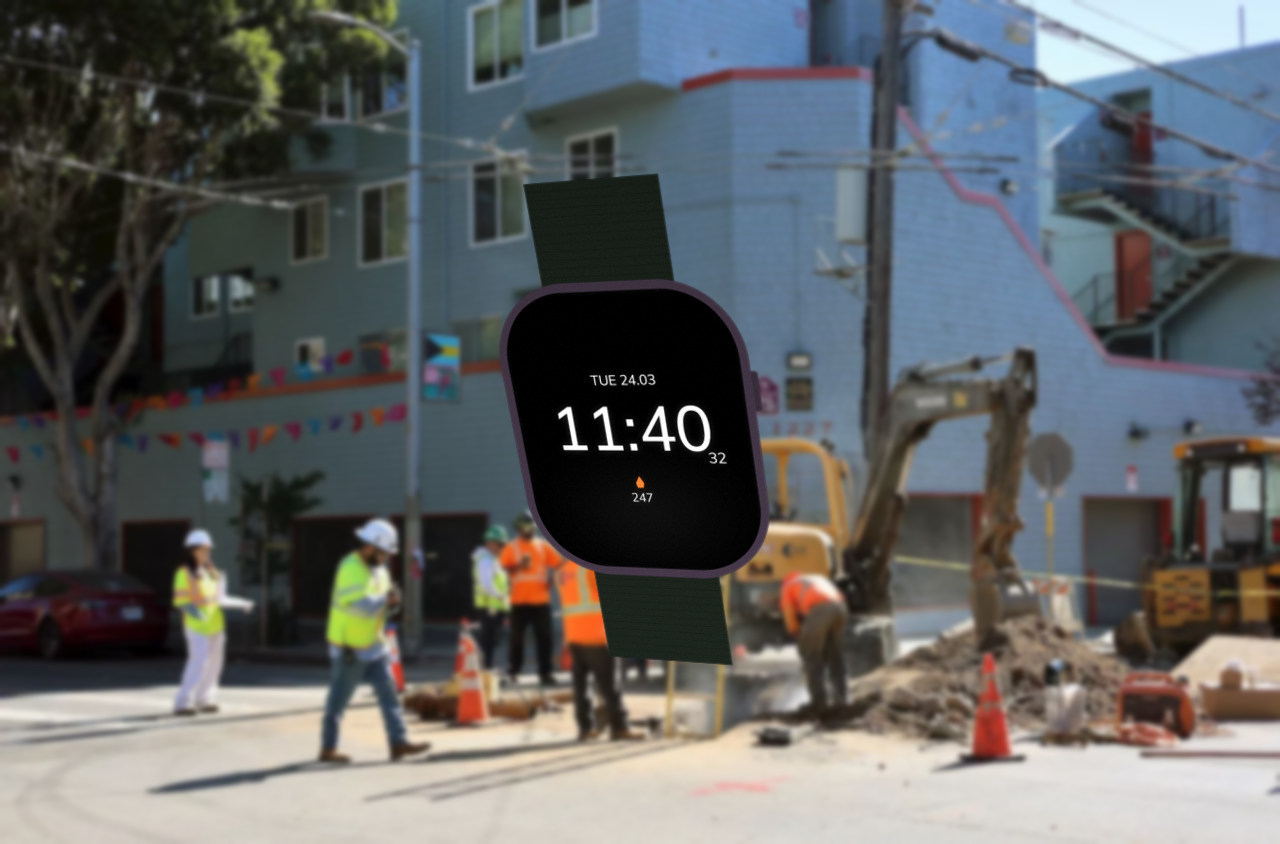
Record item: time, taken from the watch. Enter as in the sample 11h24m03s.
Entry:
11h40m32s
